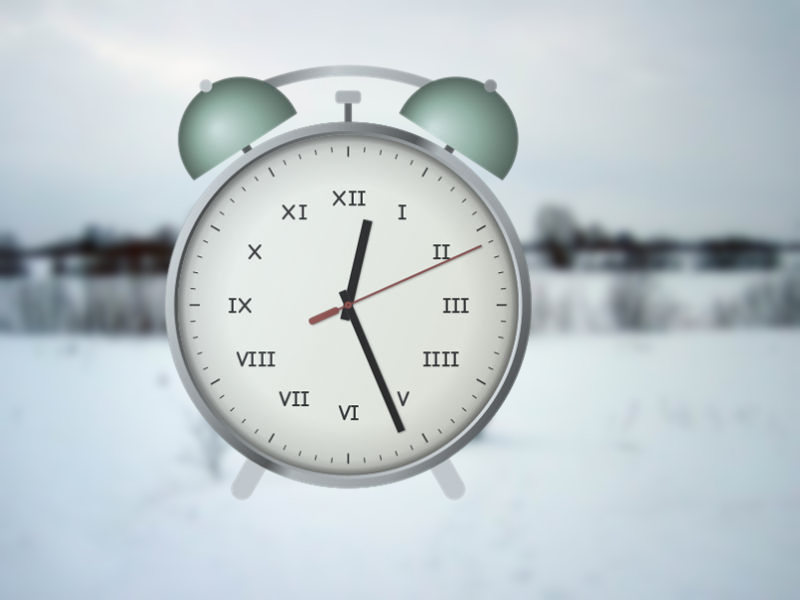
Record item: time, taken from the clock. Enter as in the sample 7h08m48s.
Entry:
12h26m11s
